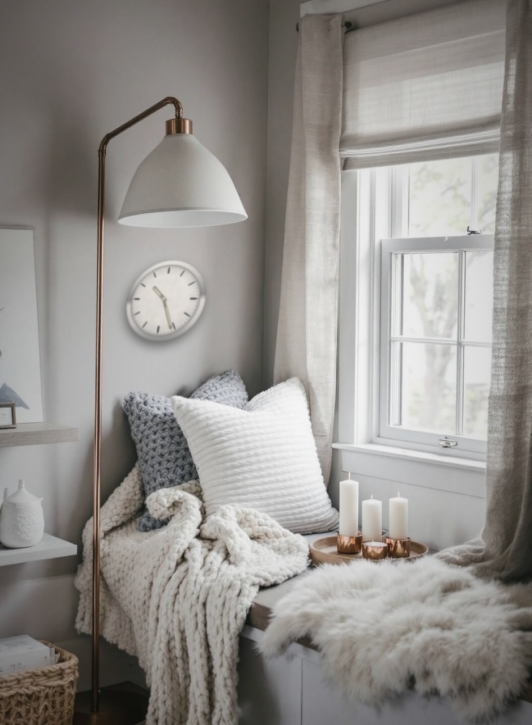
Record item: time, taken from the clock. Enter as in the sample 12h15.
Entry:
10h26
